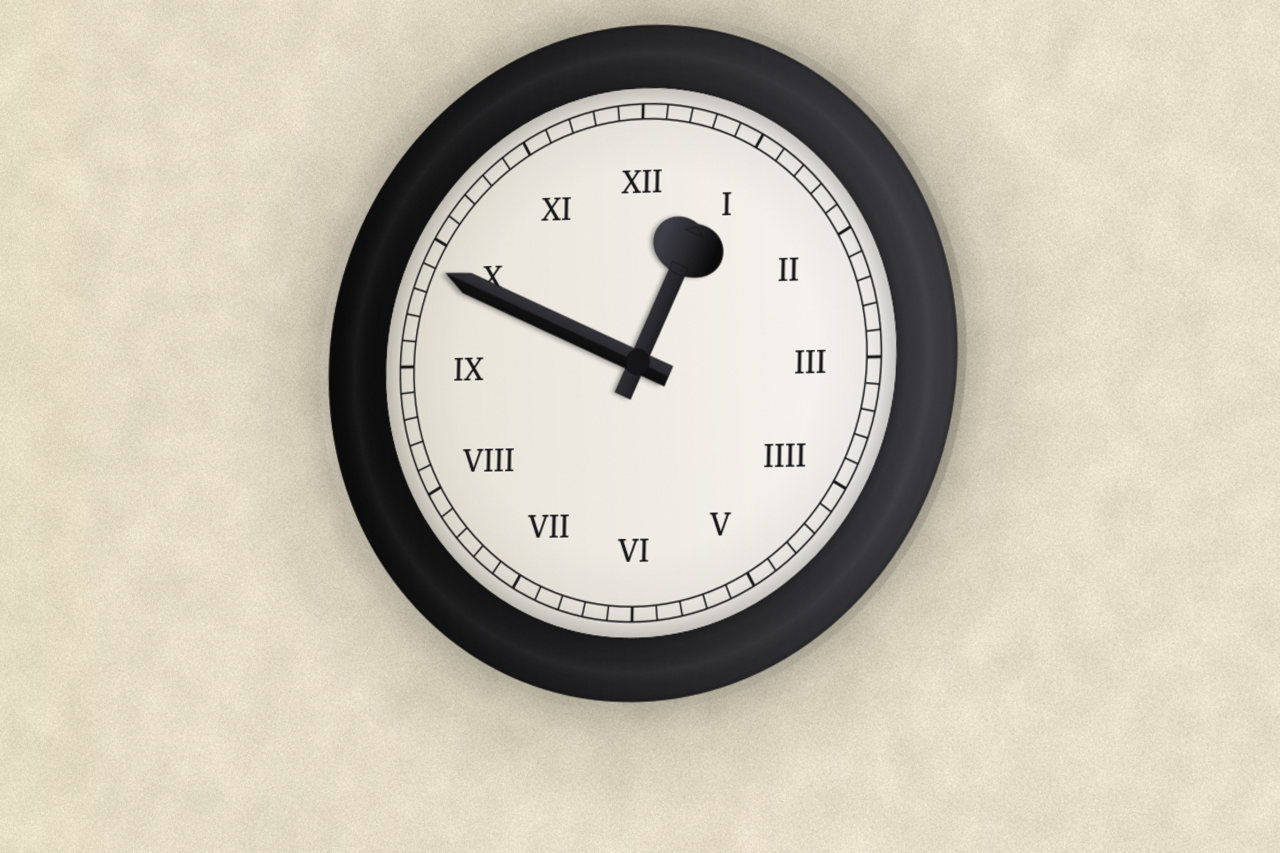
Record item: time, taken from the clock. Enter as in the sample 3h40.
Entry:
12h49
